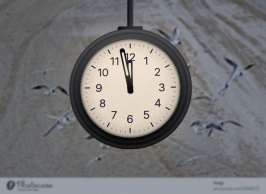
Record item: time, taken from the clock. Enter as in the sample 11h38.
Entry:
11h58
